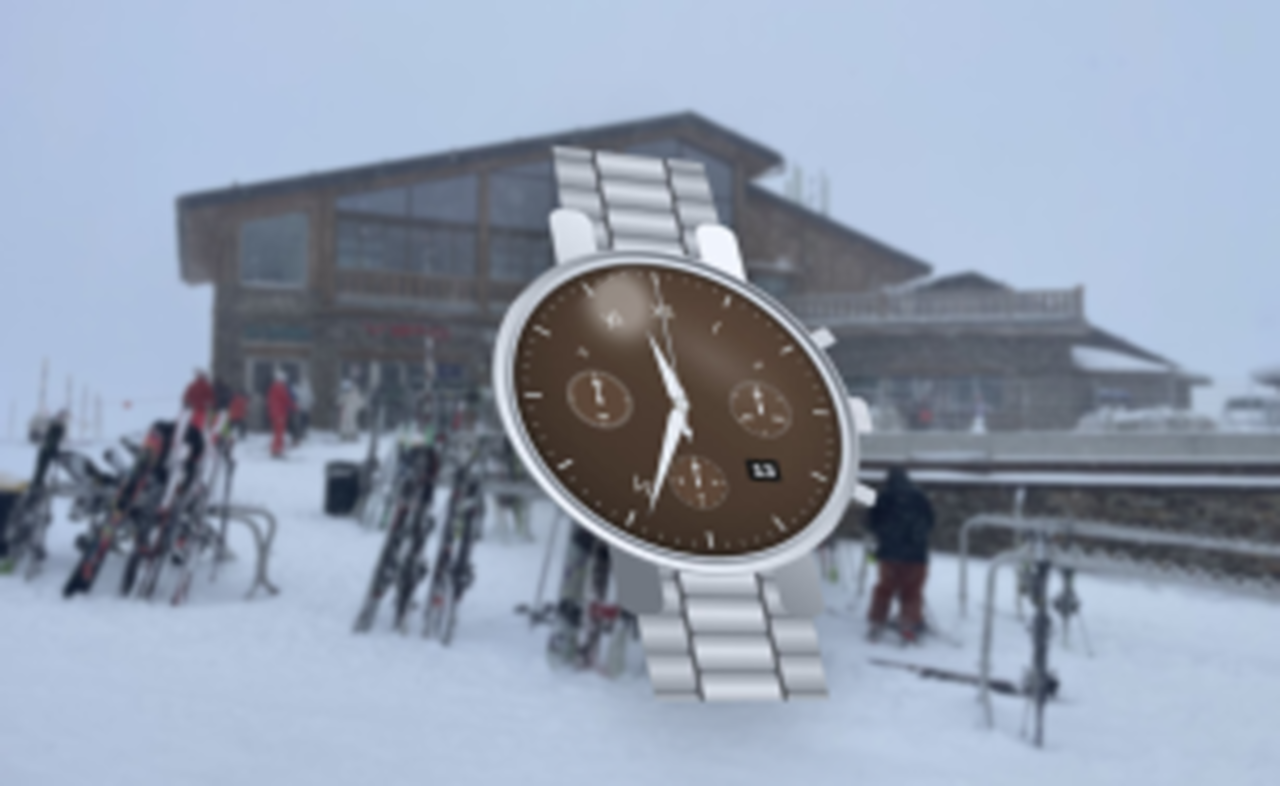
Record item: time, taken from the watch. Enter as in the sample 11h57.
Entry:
11h34
